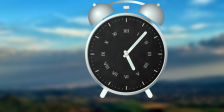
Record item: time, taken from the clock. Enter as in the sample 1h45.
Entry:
5h07
